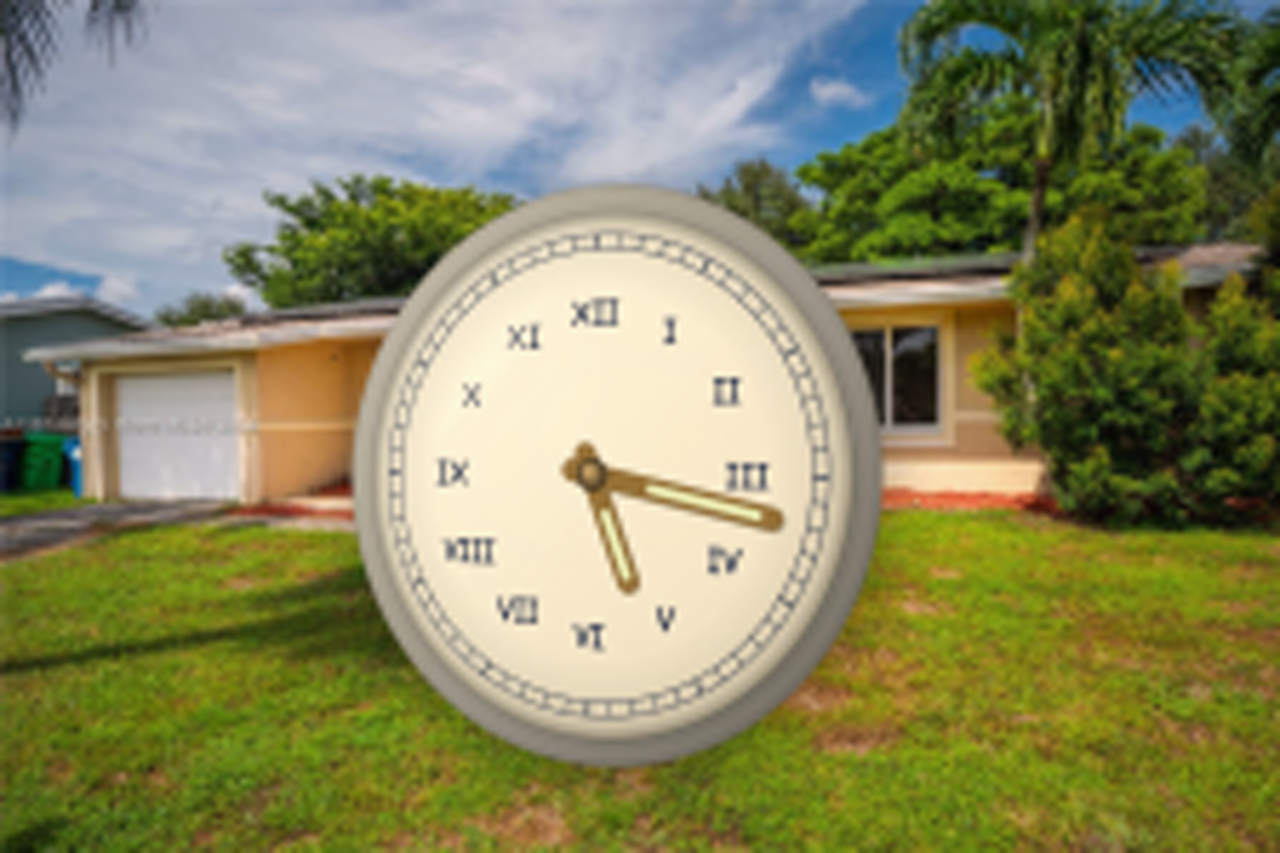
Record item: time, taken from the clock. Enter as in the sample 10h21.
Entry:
5h17
